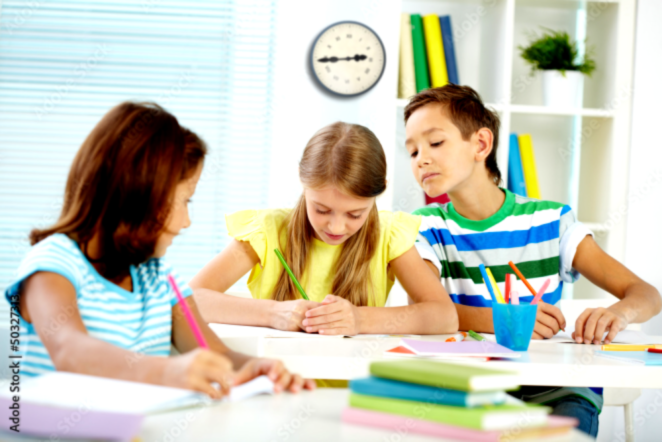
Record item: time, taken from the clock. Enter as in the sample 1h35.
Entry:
2h44
